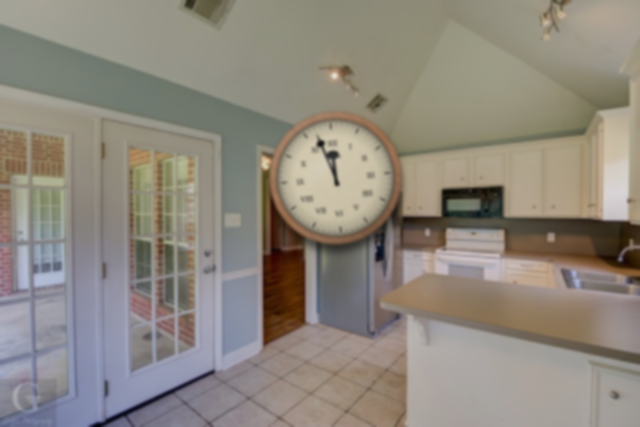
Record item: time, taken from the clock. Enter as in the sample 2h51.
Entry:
11h57
